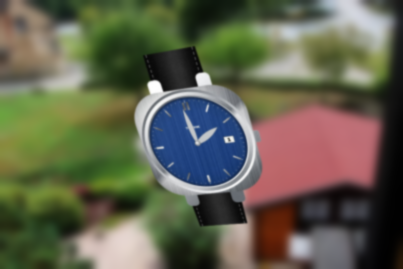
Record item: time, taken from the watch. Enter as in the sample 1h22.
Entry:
1h59
